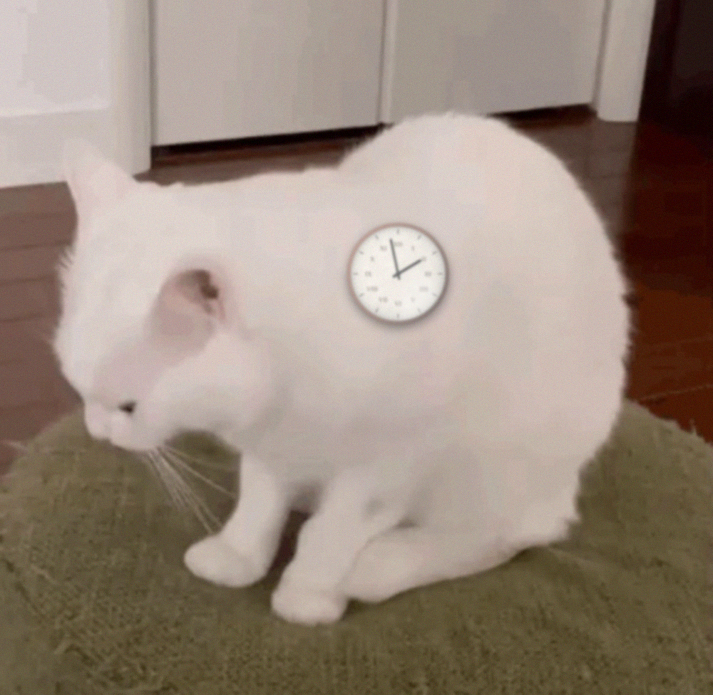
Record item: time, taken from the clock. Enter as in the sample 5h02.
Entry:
1h58
